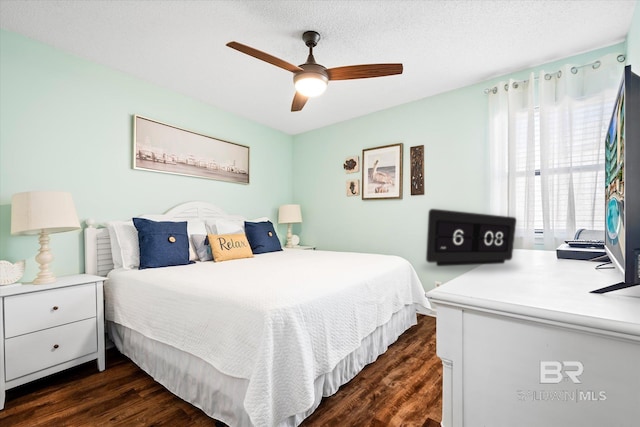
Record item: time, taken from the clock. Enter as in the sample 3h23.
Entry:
6h08
